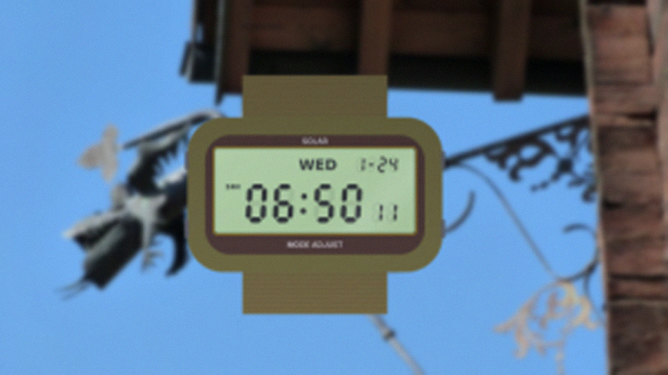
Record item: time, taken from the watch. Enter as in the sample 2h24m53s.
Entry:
6h50m11s
